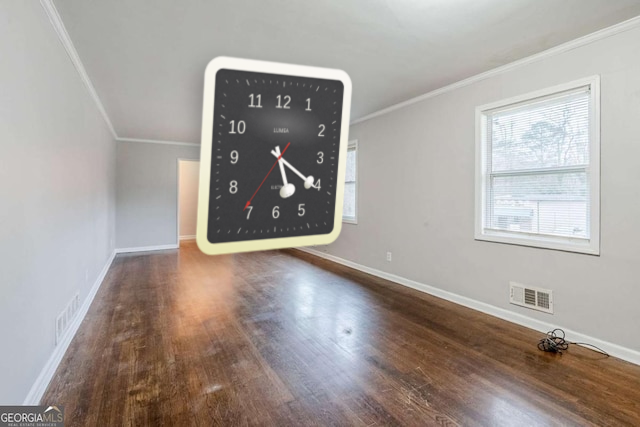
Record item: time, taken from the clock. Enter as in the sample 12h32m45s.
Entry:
5h20m36s
